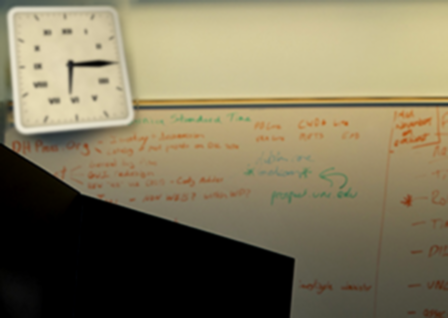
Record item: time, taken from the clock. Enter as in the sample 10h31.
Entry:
6h15
